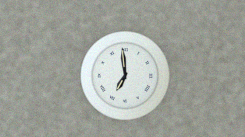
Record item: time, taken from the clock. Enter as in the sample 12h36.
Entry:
6h59
